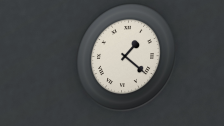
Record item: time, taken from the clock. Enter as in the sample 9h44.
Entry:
1h21
